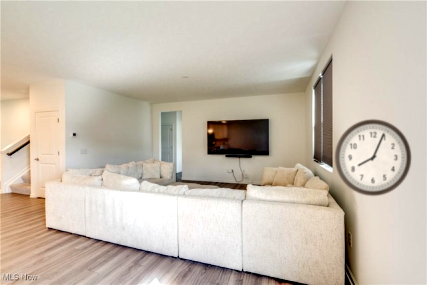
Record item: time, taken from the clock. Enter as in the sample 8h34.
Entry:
8h04
